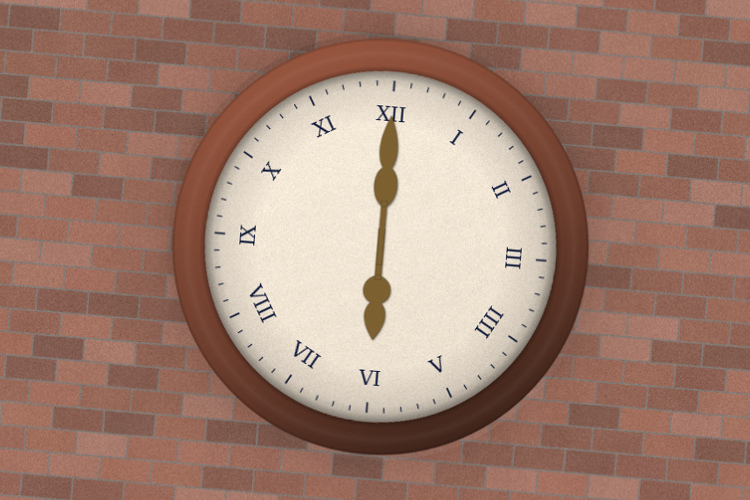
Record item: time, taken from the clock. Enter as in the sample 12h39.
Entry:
6h00
